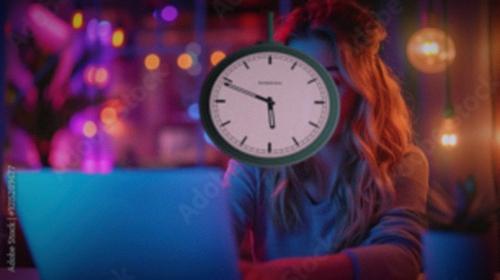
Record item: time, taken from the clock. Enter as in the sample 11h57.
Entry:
5h49
